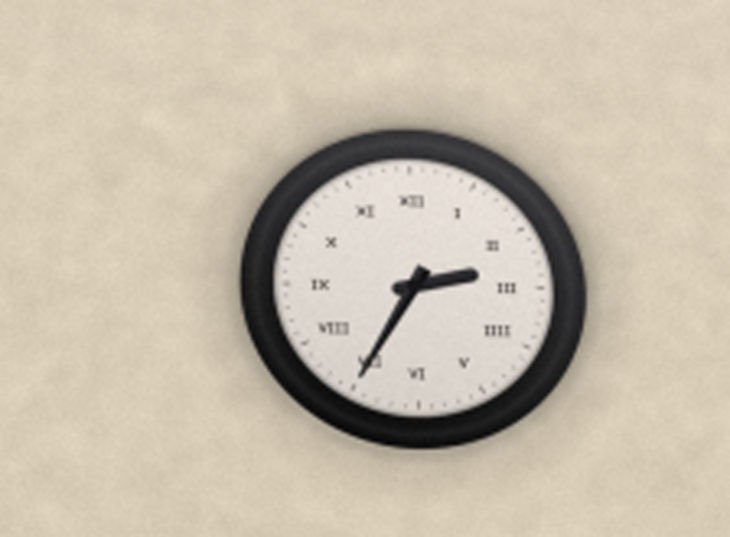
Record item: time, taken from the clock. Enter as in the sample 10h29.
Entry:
2h35
